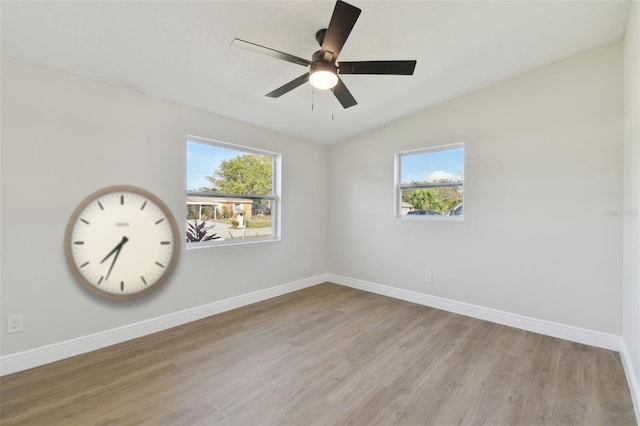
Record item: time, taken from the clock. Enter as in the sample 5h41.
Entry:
7h34
